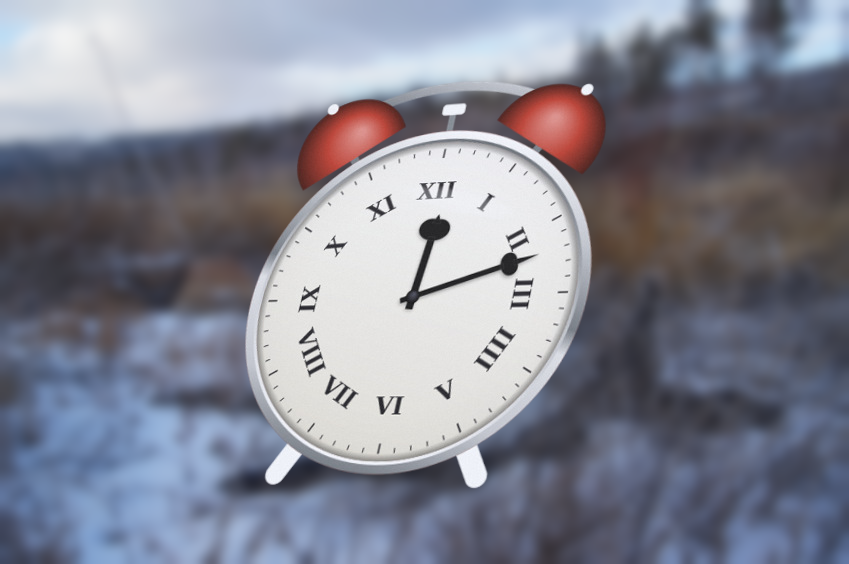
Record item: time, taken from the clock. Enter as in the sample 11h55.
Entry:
12h12
